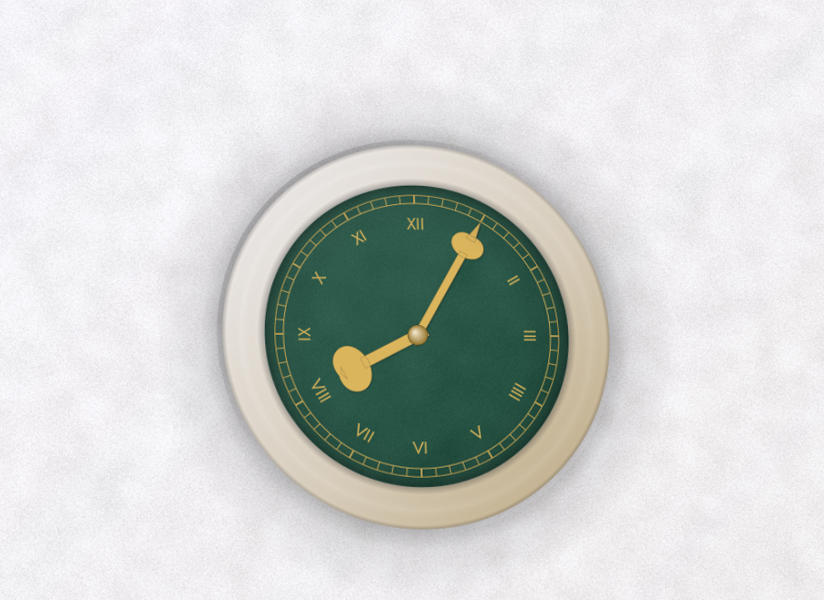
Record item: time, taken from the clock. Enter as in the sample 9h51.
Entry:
8h05
